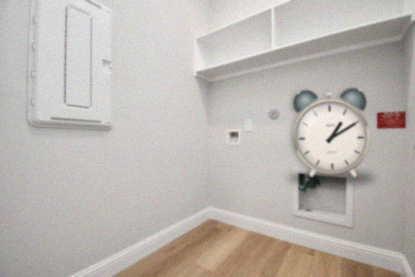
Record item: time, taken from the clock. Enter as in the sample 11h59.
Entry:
1h10
